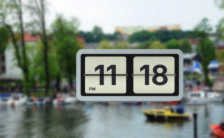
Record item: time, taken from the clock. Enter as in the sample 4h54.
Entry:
11h18
